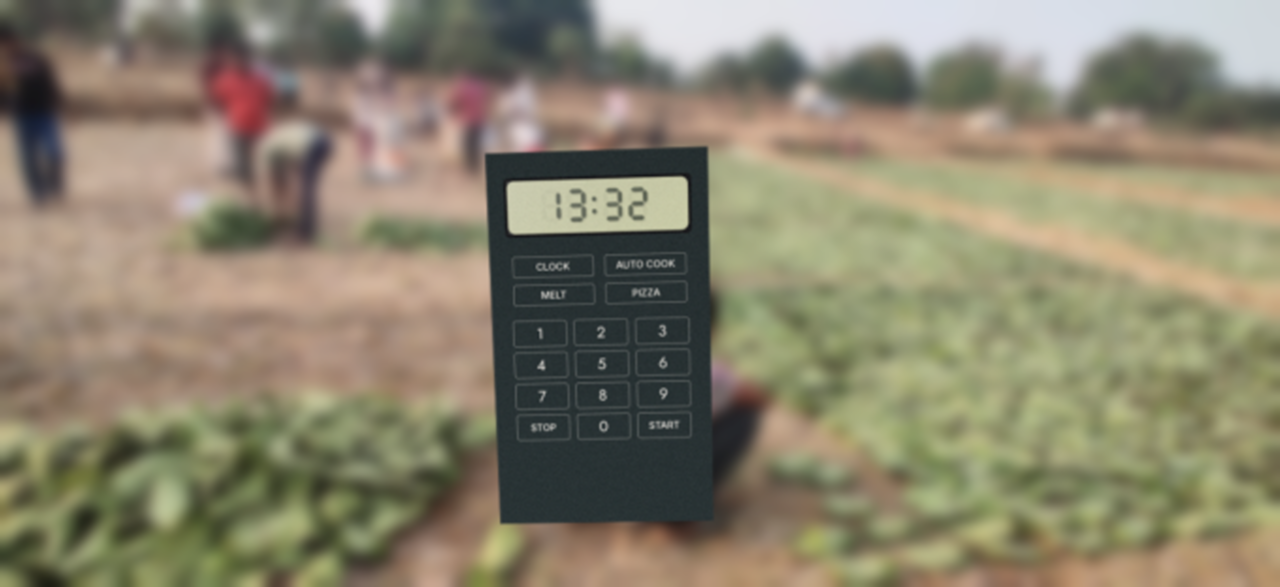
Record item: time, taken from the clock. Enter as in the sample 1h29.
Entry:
13h32
